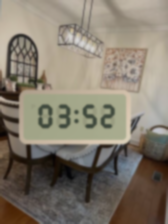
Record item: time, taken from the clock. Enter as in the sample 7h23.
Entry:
3h52
